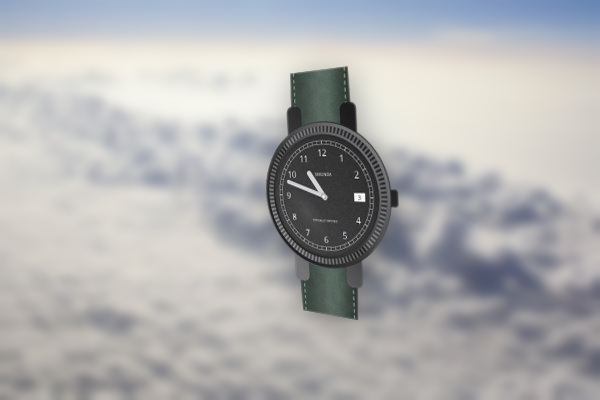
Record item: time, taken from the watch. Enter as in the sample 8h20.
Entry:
10h48
